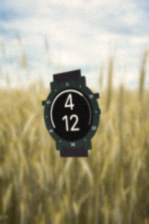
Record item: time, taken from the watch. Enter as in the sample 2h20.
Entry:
4h12
